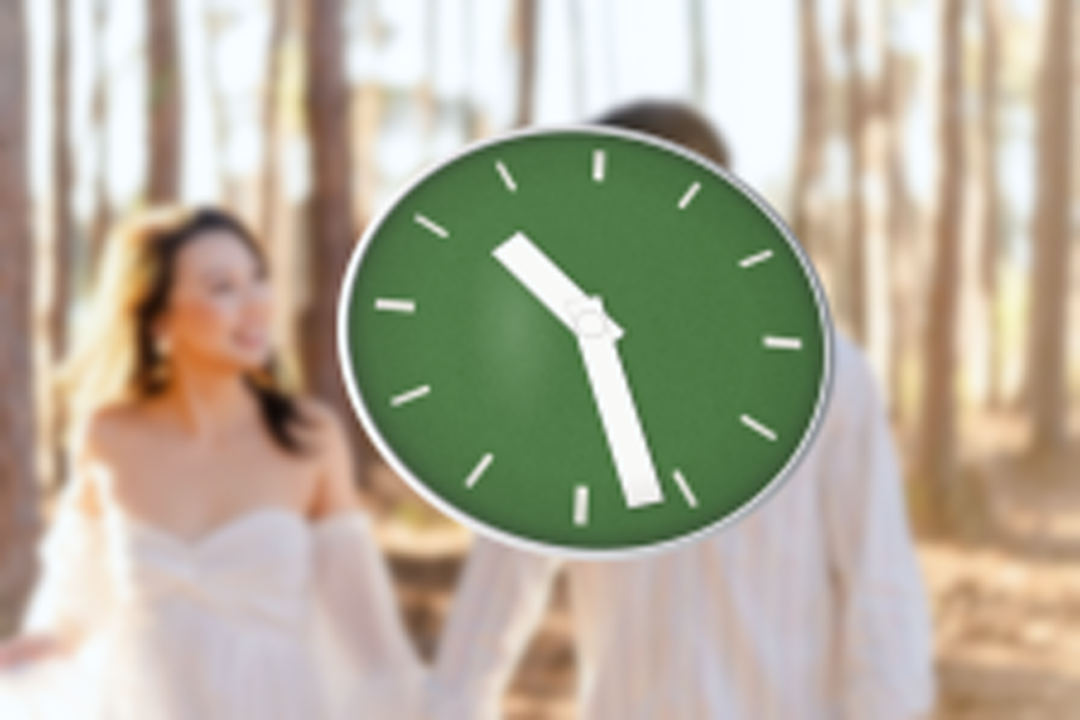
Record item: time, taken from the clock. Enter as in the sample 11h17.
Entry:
10h27
